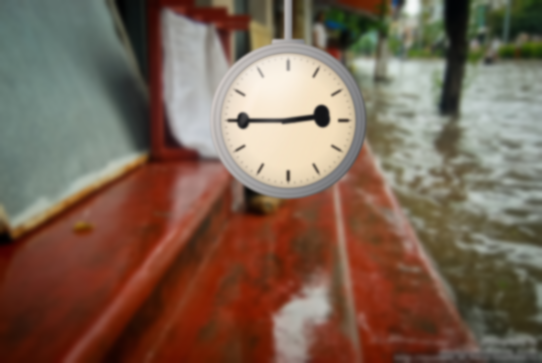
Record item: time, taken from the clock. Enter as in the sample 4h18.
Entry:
2h45
